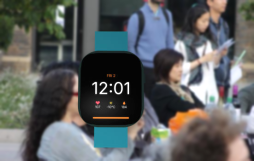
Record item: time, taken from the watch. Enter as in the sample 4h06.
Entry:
12h01
